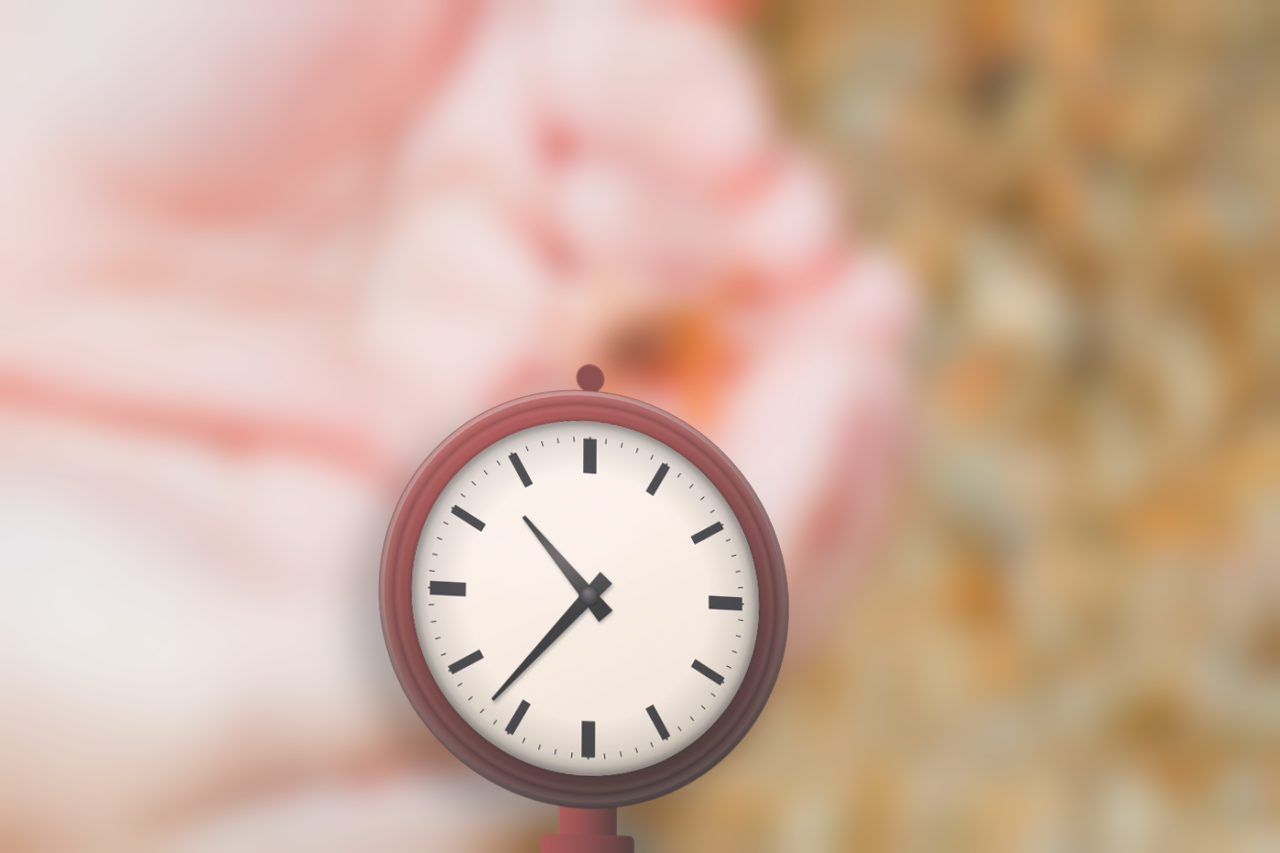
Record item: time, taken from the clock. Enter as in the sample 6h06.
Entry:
10h37
